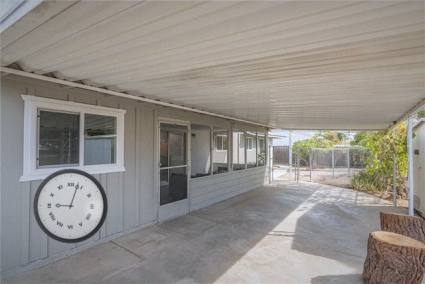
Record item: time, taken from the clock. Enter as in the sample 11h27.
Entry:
9h03
